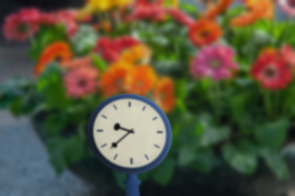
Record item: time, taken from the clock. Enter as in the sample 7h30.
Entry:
9h38
